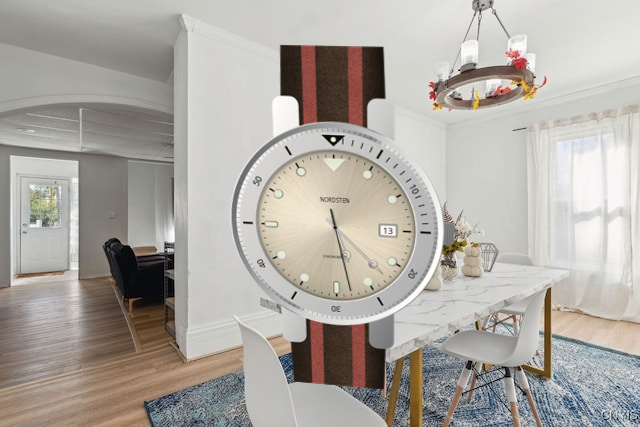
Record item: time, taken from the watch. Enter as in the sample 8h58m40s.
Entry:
5h22m28s
